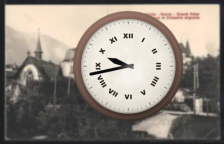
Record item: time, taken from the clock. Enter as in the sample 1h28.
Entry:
9h43
